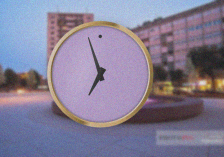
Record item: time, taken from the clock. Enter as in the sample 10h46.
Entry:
6h57
